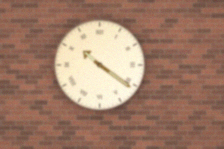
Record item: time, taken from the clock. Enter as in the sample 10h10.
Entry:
10h21
